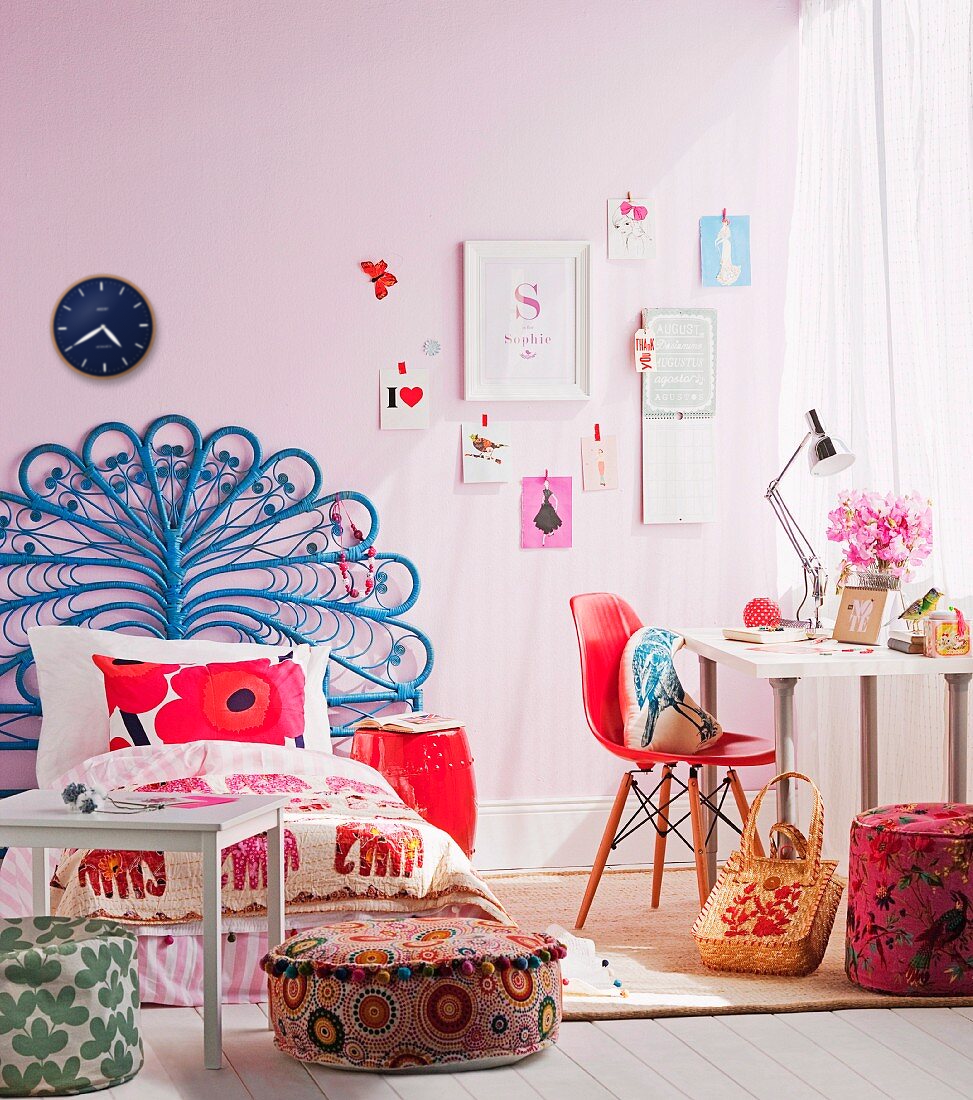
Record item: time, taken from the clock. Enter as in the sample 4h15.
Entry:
4h40
